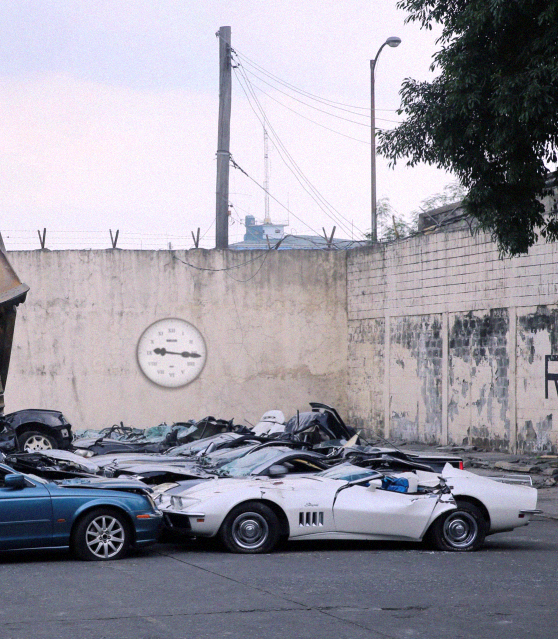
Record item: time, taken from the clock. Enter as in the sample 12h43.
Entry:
9h16
